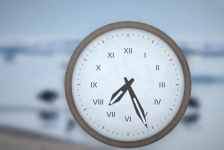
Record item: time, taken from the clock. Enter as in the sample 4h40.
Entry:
7h26
